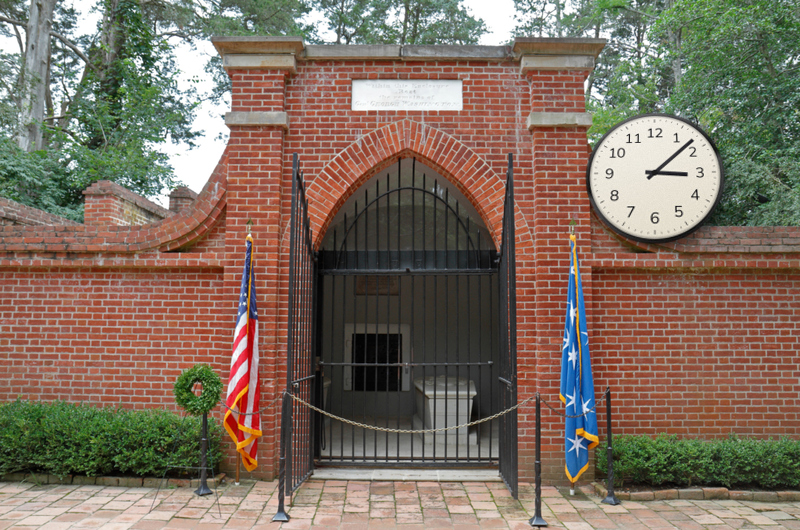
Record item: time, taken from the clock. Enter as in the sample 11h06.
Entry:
3h08
